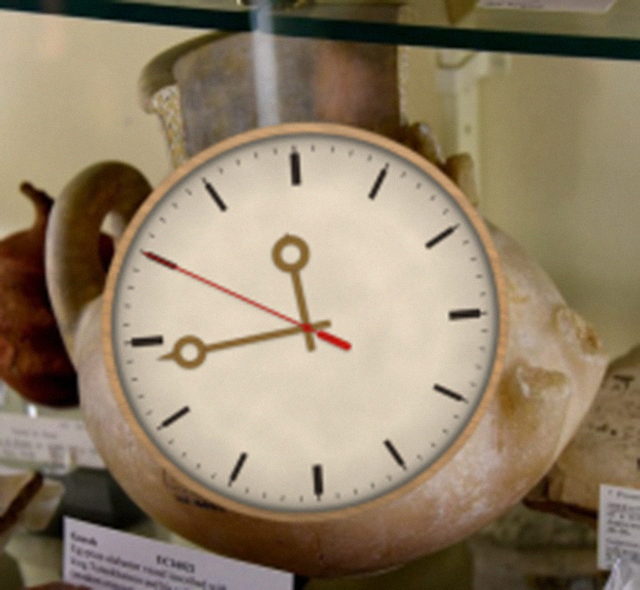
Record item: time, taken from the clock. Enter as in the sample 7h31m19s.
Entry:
11h43m50s
